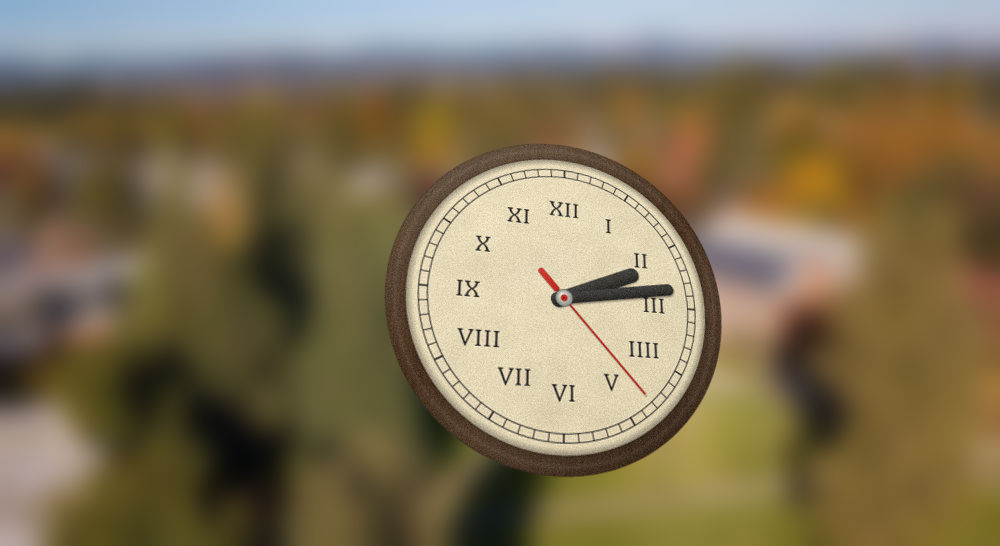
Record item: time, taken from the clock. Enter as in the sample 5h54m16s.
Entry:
2h13m23s
